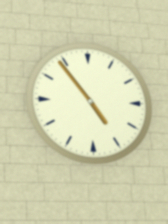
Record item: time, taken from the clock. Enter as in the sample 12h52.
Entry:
4h54
